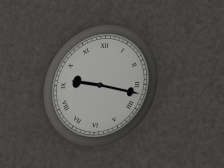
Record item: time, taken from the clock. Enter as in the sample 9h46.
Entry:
9h17
